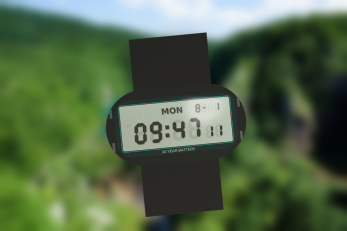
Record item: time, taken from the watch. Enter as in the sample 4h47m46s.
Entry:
9h47m11s
